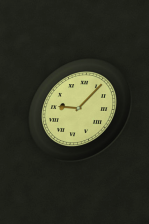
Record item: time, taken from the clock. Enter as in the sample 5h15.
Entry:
9h06
